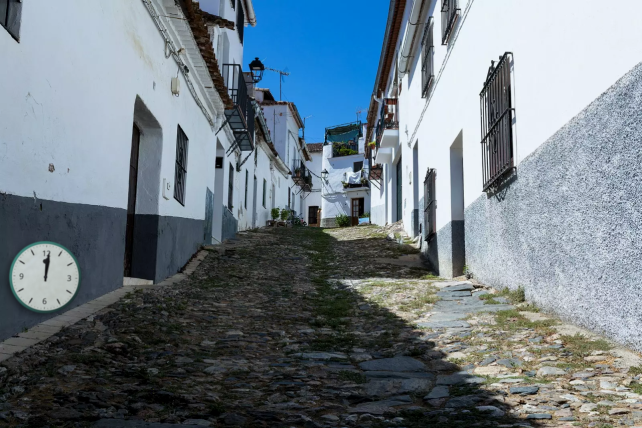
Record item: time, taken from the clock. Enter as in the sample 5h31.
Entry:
12h01
